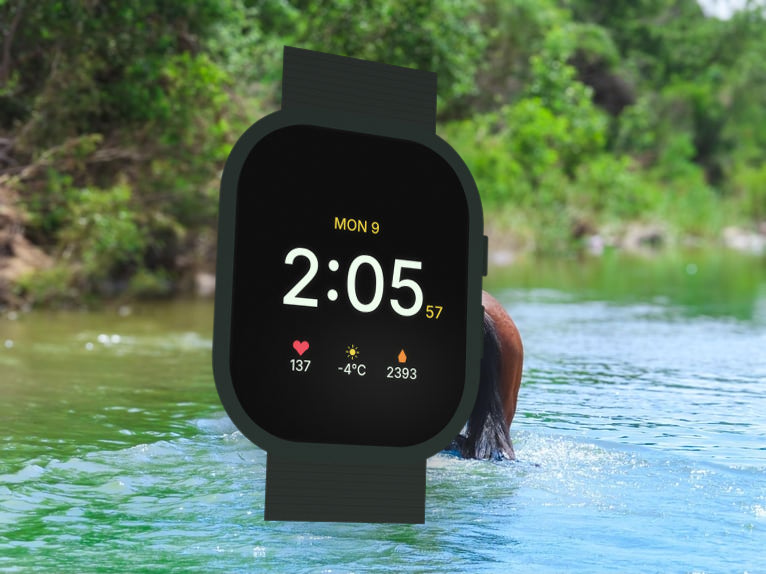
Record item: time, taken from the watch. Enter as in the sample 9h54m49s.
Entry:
2h05m57s
